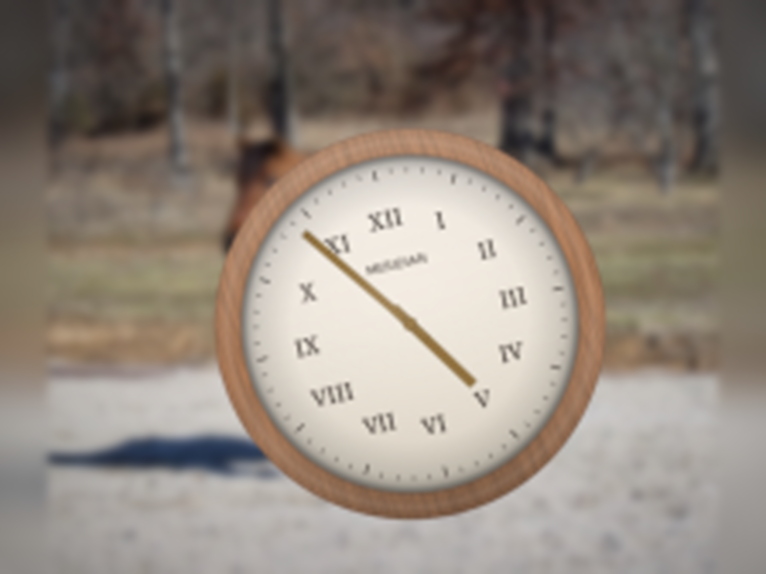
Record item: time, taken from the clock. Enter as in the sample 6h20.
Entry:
4h54
